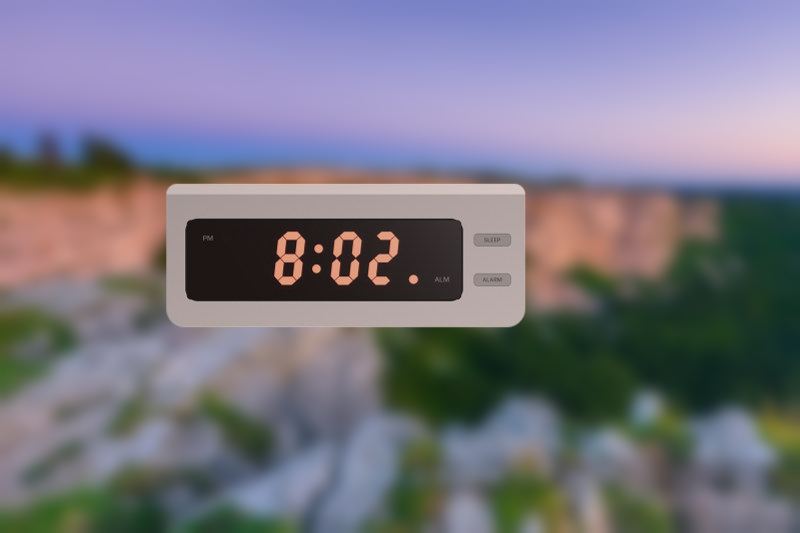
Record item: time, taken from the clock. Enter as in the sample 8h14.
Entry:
8h02
